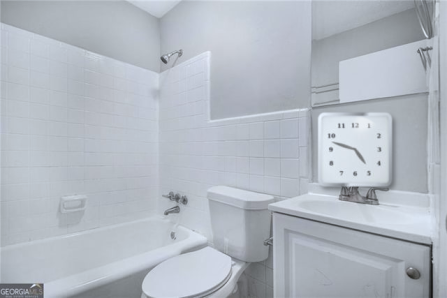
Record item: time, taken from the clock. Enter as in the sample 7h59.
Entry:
4h48
